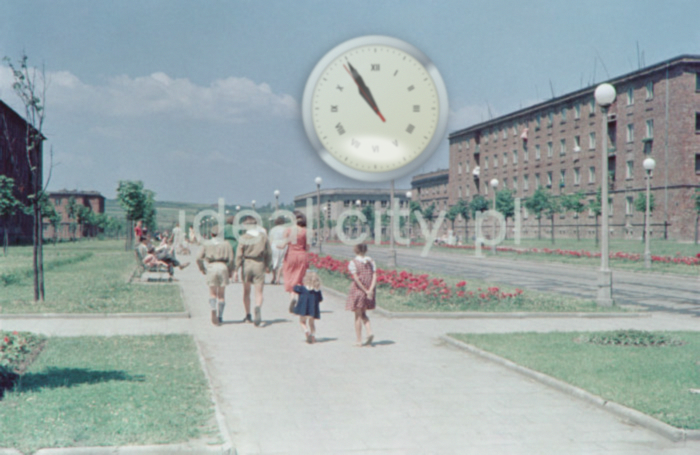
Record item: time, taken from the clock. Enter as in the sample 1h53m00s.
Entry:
10h54m54s
